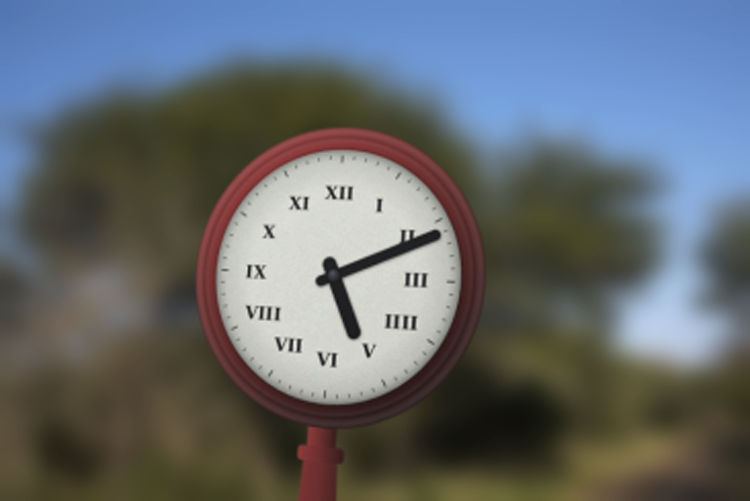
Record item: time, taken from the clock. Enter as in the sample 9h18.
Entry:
5h11
